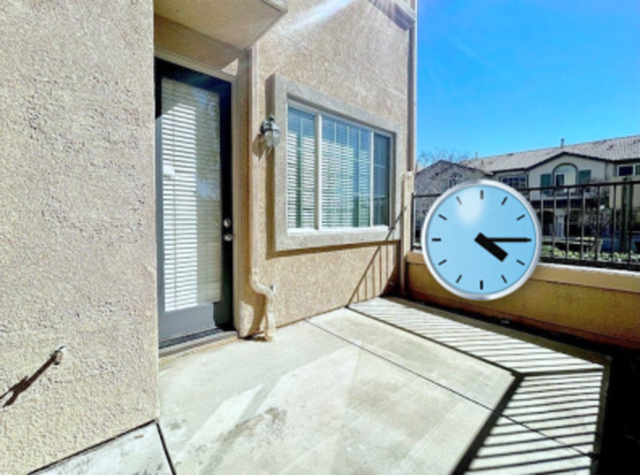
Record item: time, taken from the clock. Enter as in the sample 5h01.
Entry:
4h15
